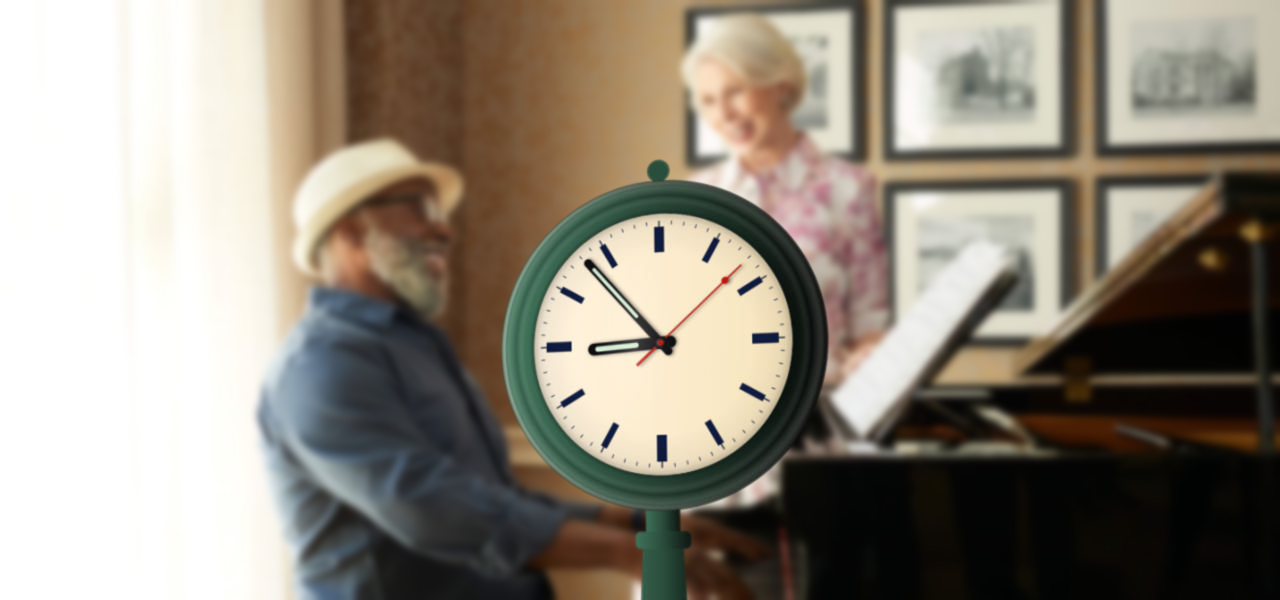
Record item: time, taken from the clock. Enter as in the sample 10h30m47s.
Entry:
8h53m08s
